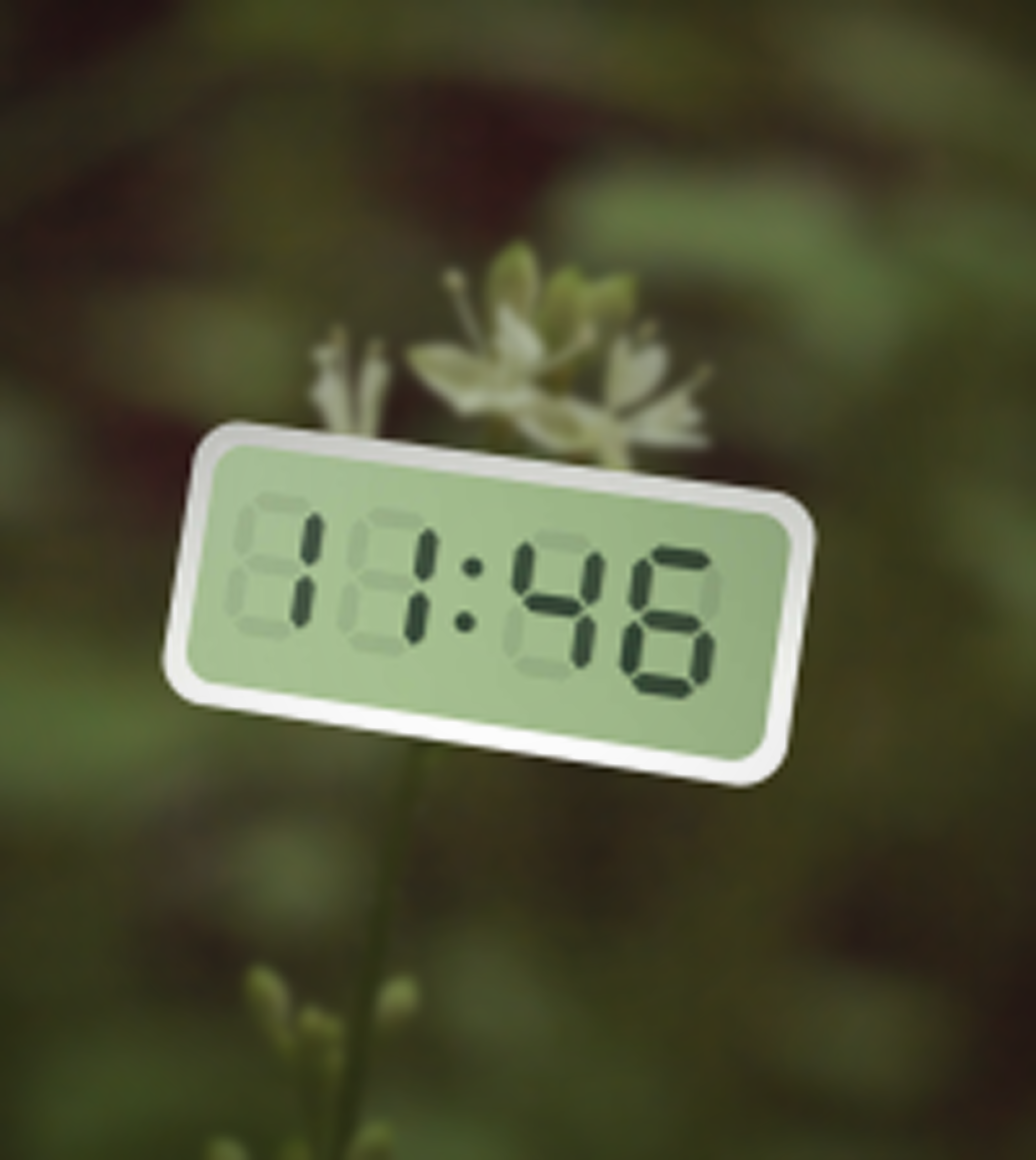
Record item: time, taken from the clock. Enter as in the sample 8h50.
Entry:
11h46
